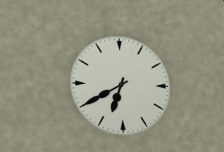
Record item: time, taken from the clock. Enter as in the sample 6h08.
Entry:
6h40
